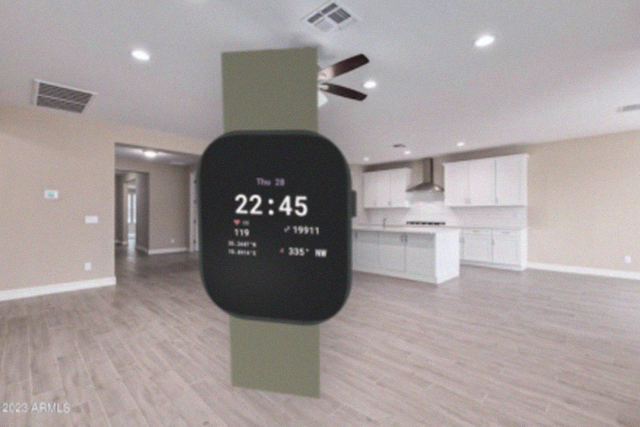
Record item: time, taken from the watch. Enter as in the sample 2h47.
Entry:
22h45
